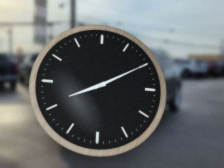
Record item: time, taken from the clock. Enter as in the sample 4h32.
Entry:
8h10
